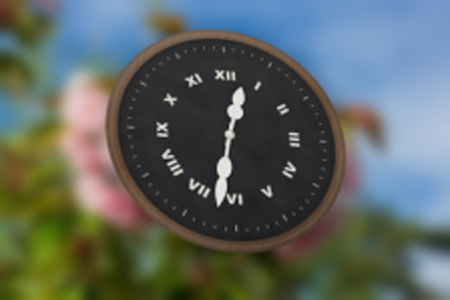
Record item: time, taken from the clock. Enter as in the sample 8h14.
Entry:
12h32
